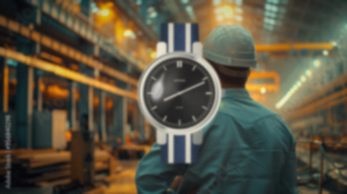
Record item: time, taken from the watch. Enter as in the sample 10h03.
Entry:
8h11
